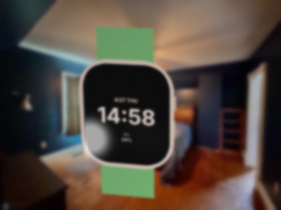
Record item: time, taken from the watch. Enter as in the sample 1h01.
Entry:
14h58
